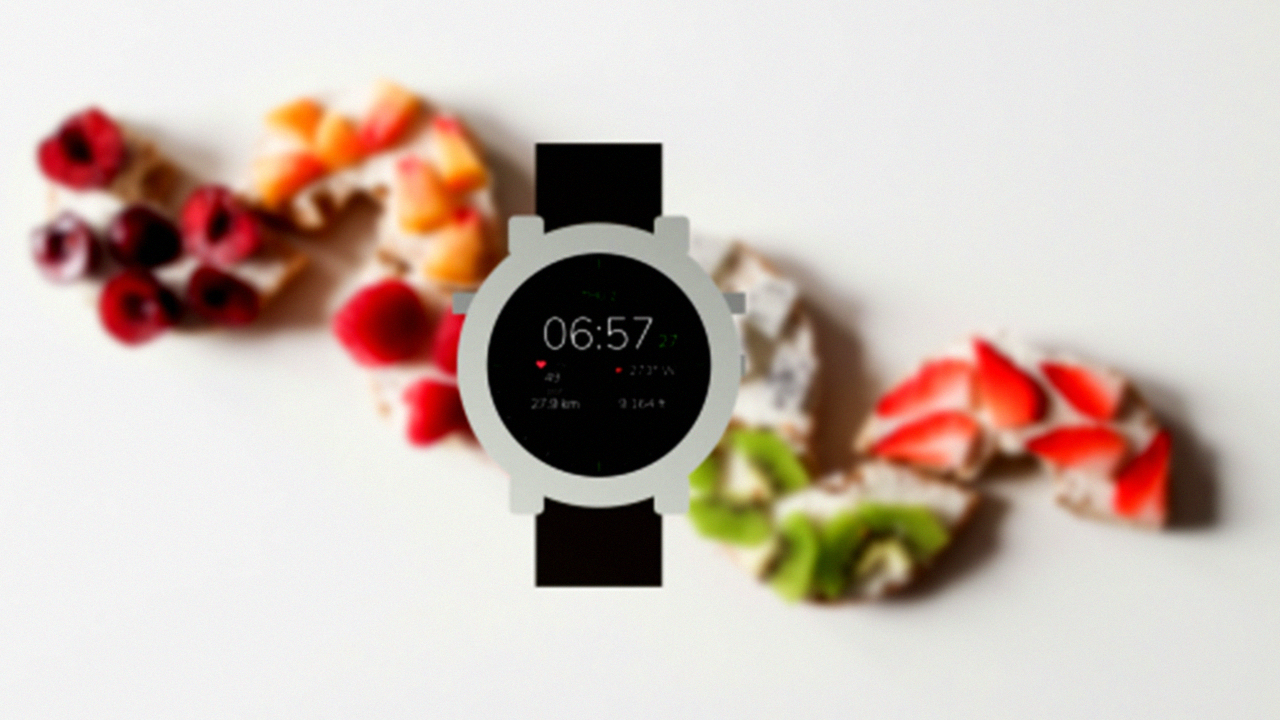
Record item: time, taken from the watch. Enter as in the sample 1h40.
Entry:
6h57
